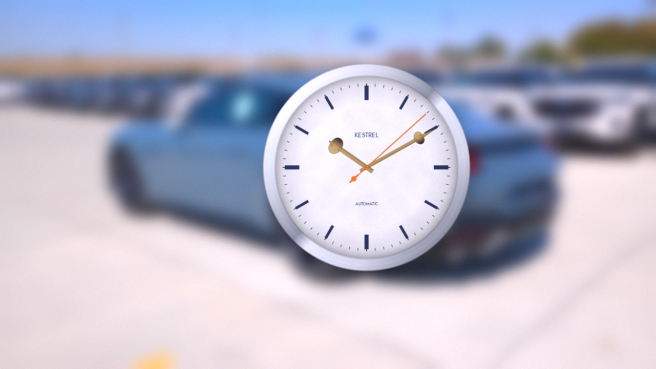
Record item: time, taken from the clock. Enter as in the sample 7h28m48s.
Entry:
10h10m08s
